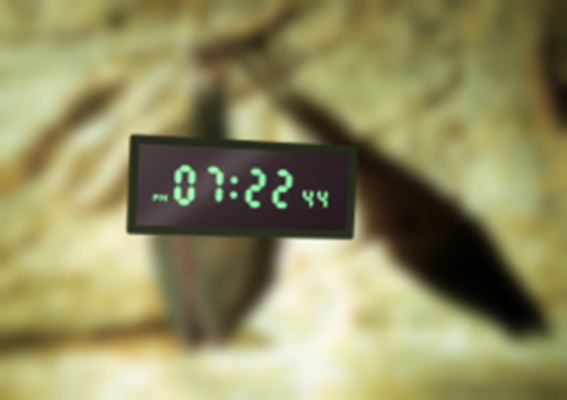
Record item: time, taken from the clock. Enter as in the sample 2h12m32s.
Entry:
7h22m44s
